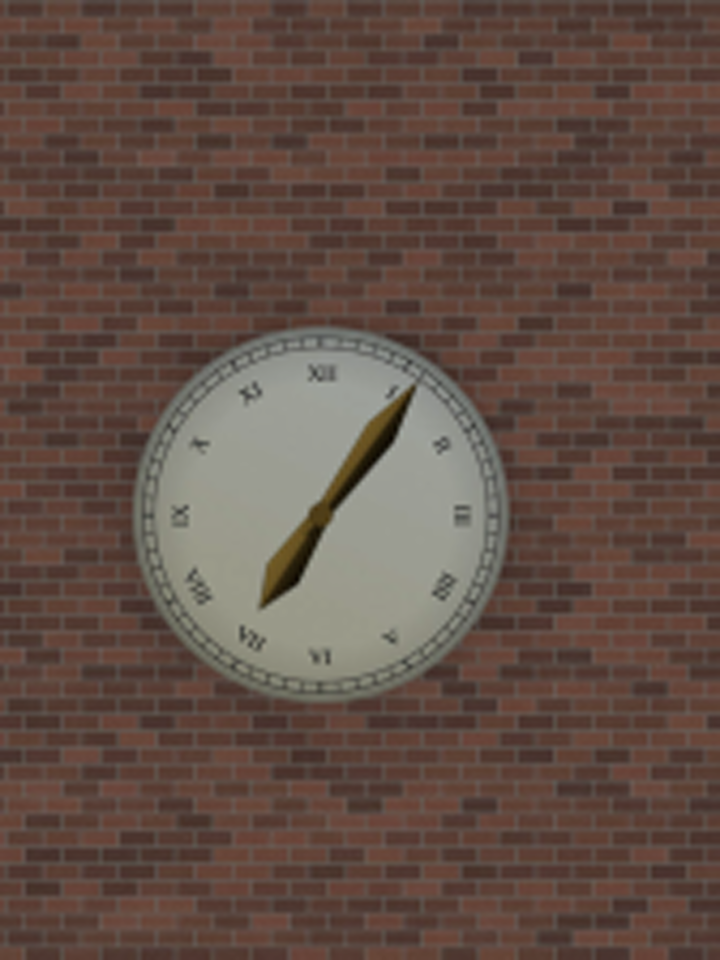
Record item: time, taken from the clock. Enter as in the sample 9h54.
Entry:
7h06
